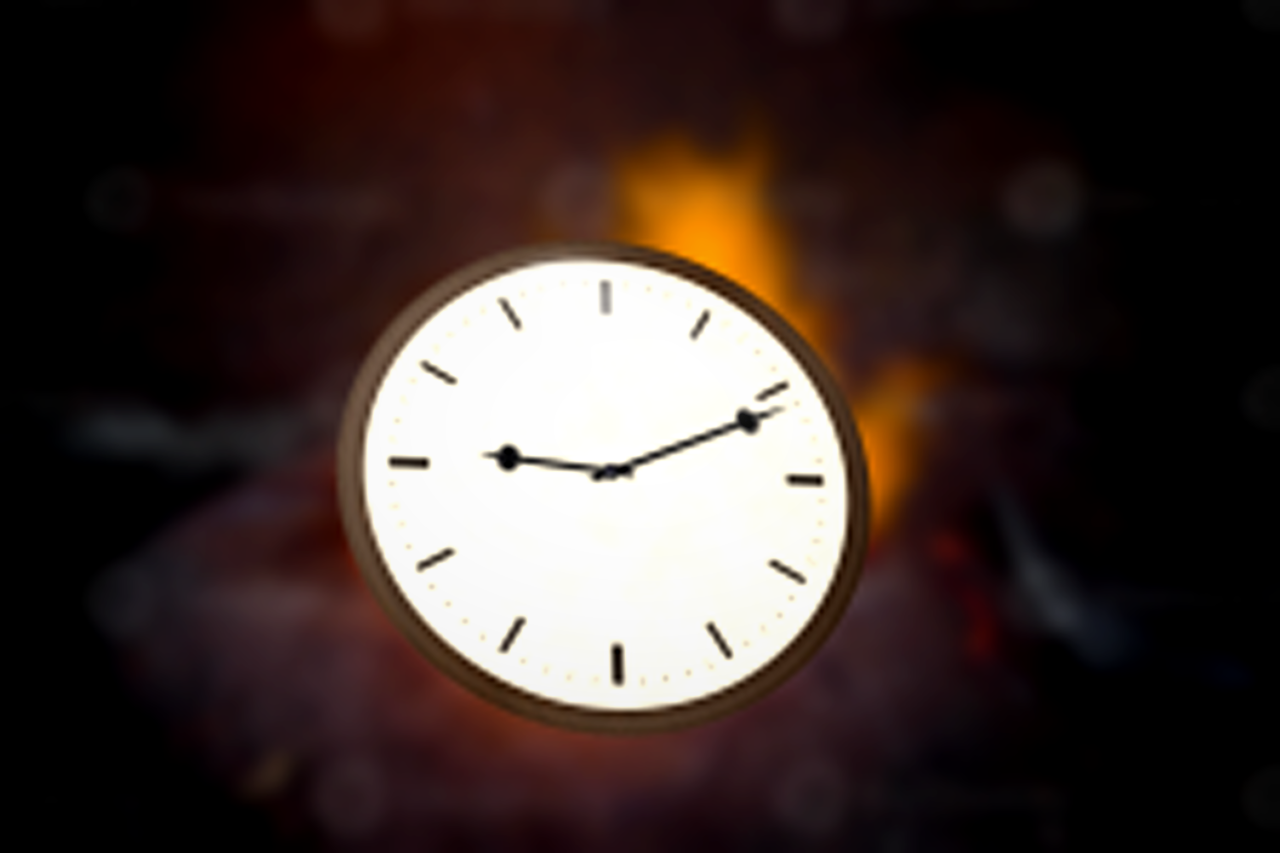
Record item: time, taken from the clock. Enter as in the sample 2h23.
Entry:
9h11
